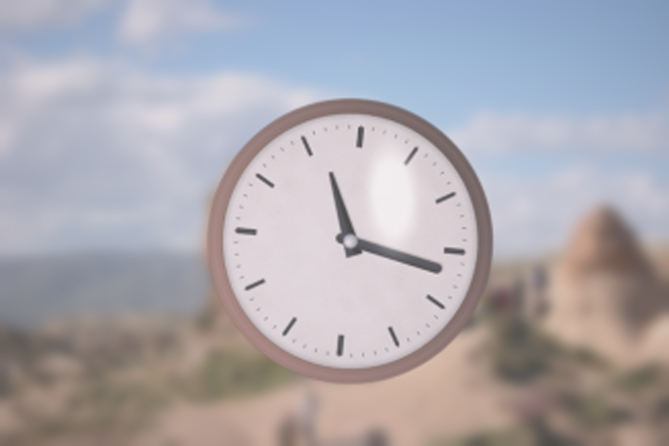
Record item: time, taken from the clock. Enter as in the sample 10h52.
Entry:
11h17
